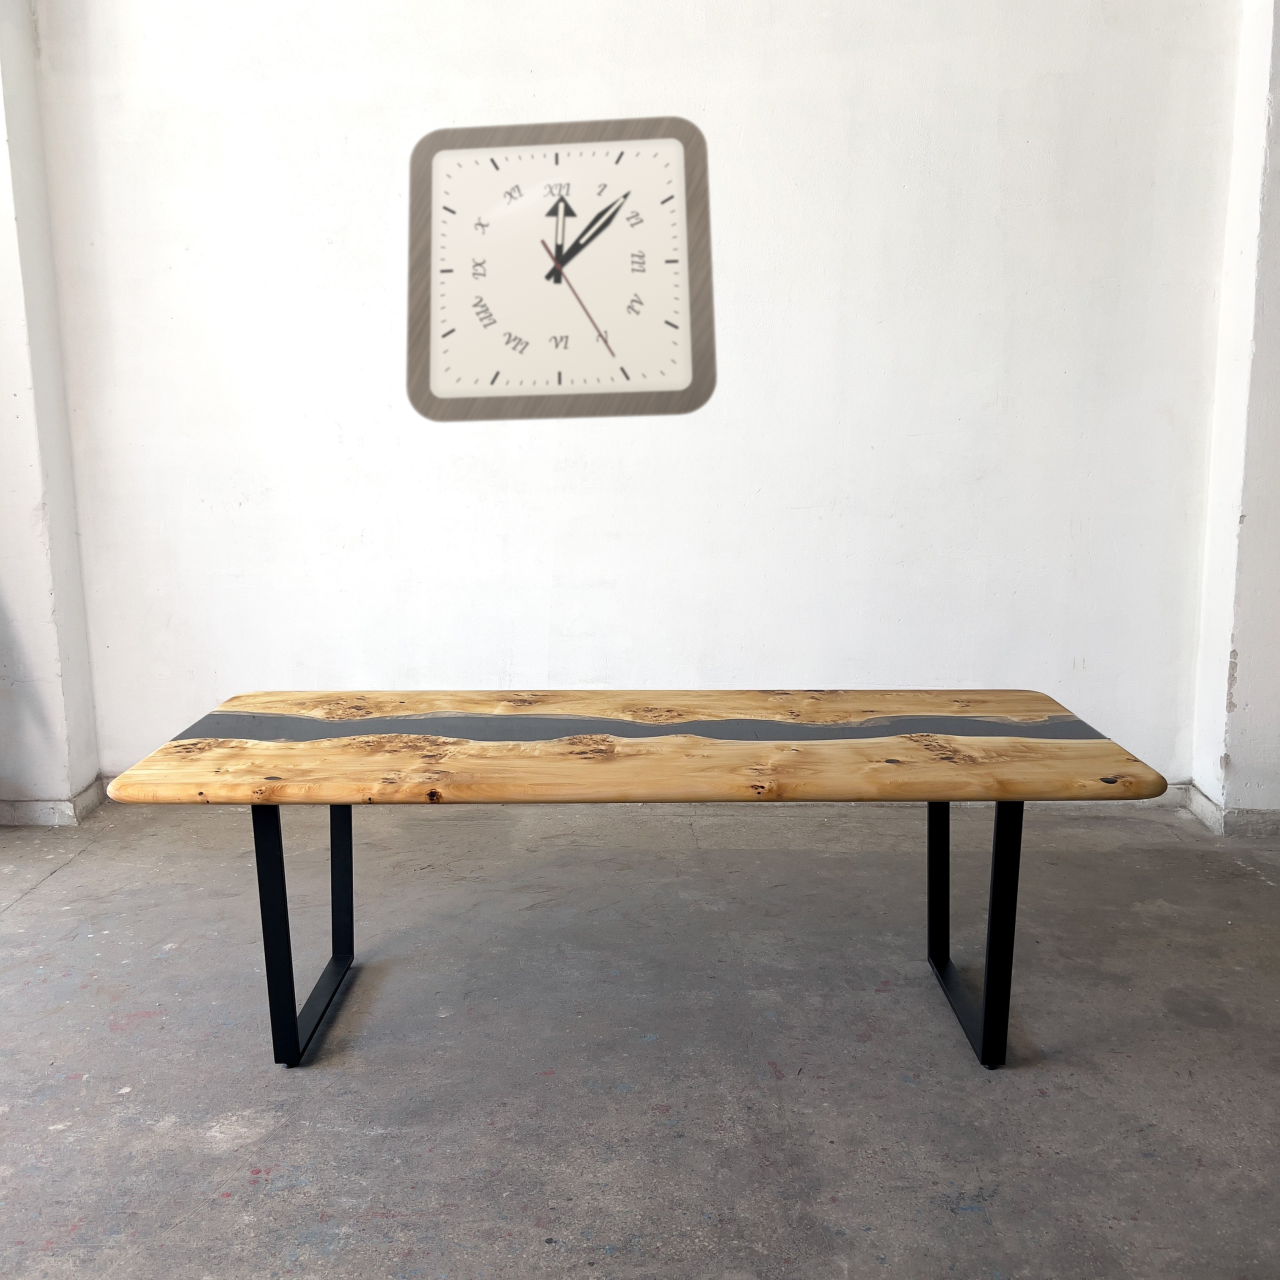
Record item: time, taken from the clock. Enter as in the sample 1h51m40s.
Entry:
12h07m25s
